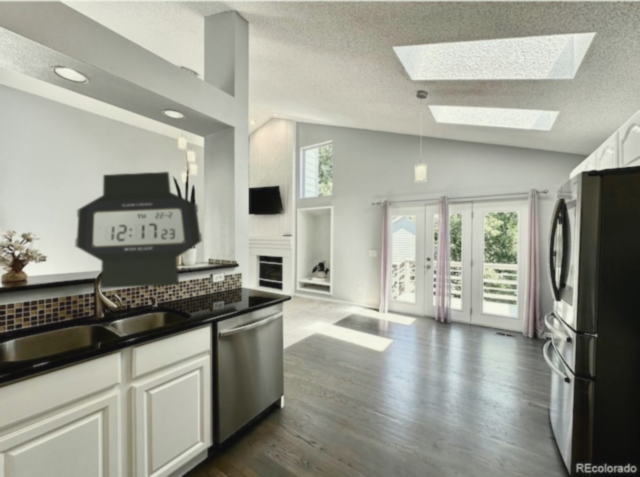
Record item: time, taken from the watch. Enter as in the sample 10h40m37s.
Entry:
12h17m23s
